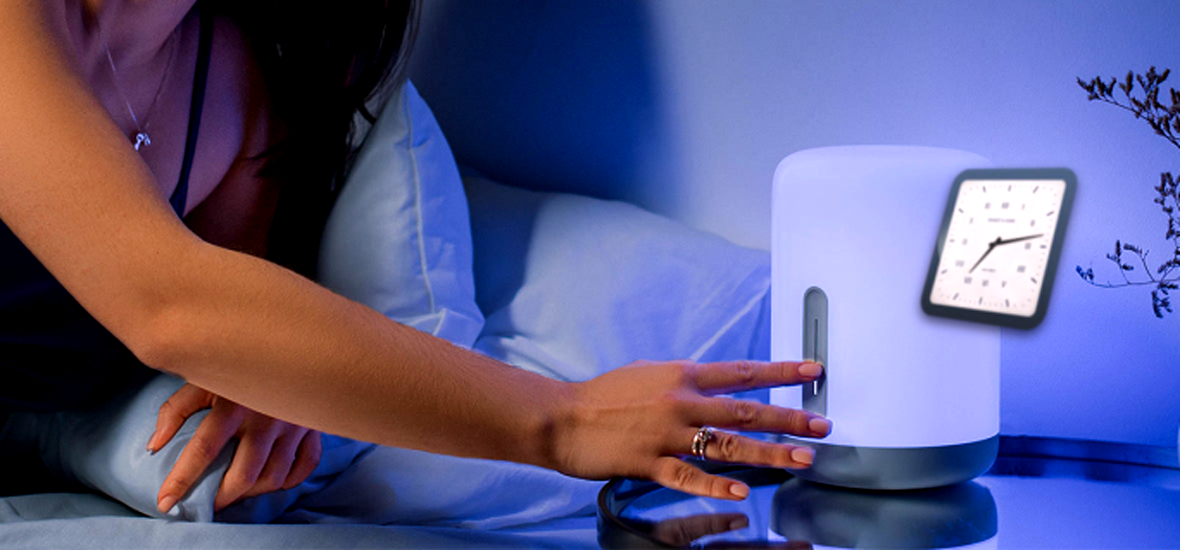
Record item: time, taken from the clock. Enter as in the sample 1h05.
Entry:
7h13
